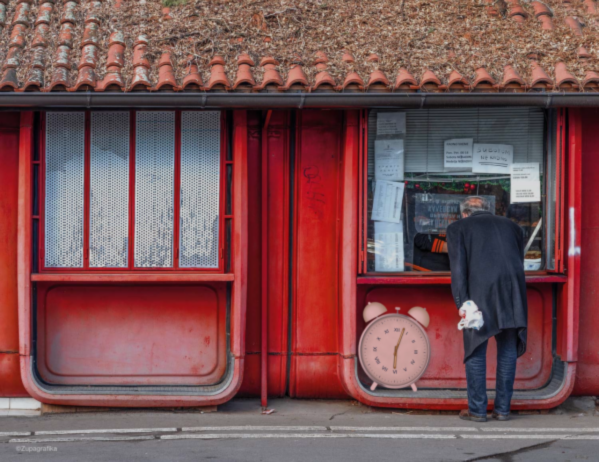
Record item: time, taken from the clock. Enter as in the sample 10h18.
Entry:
6h03
